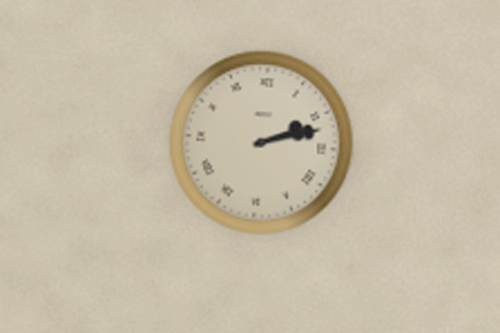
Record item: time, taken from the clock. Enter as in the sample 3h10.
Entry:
2h12
